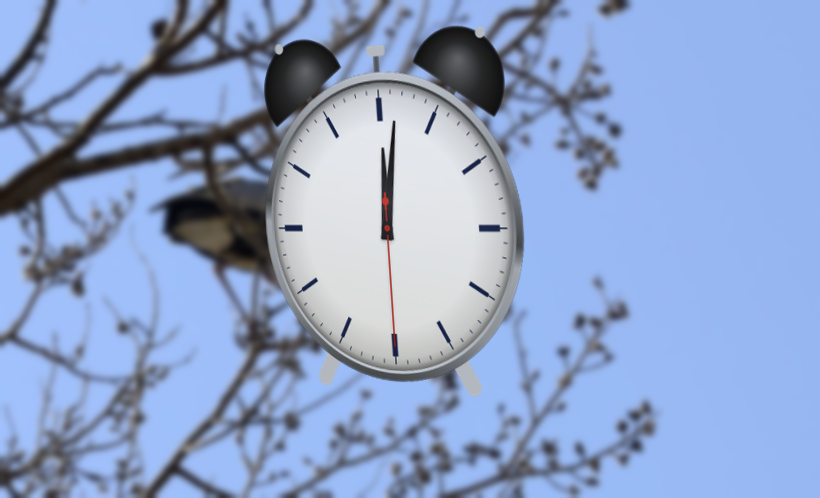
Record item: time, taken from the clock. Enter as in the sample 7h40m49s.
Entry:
12h01m30s
